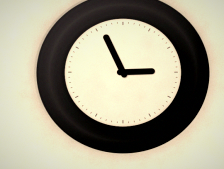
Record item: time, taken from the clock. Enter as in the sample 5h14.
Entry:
2h56
